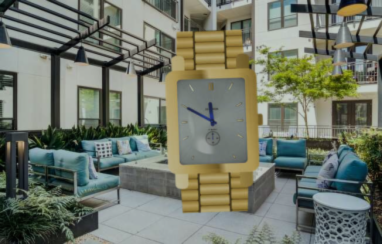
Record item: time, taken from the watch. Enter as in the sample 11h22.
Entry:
11h50
